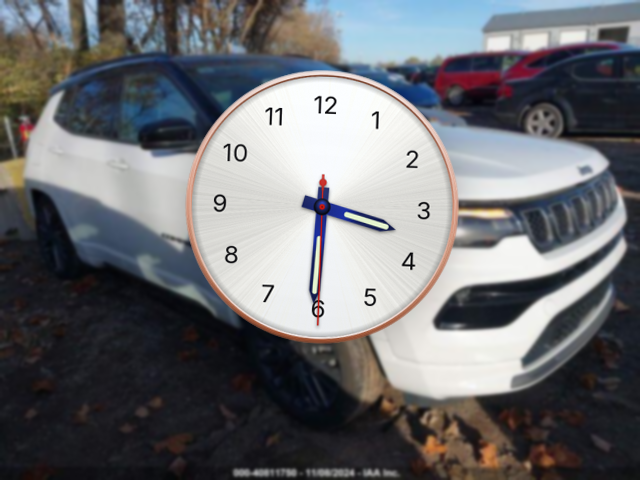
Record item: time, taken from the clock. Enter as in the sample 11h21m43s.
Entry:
3h30m30s
